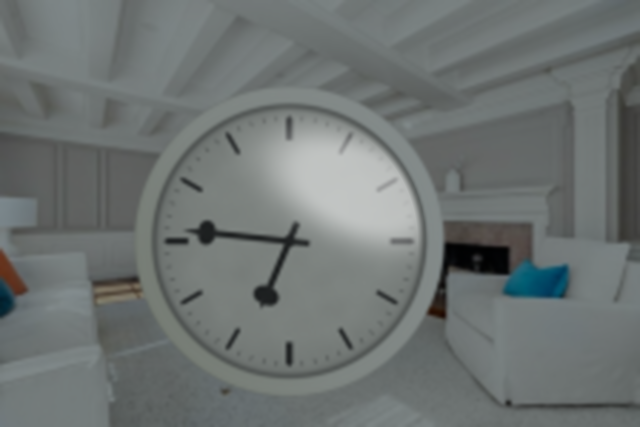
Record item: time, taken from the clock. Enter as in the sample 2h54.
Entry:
6h46
